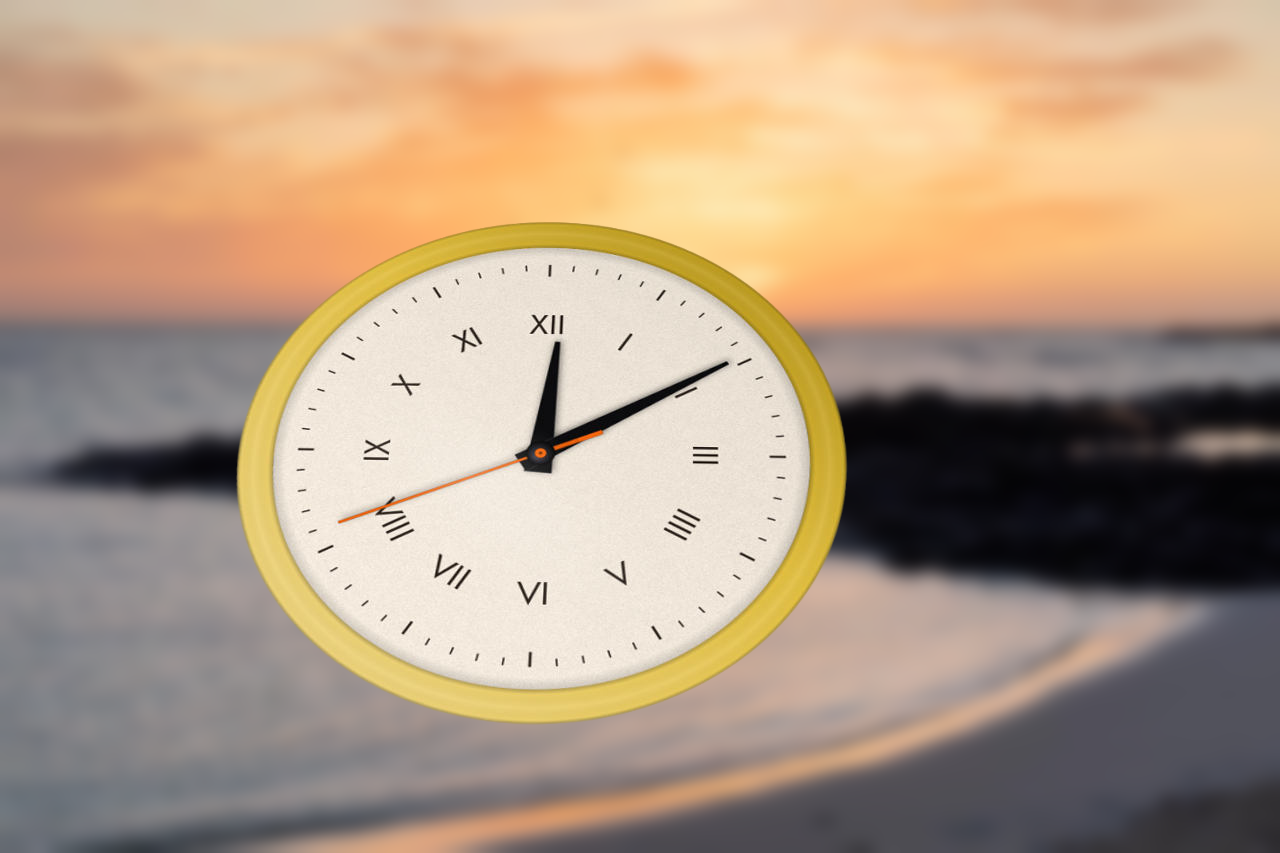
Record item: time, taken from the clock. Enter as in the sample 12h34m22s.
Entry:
12h09m41s
